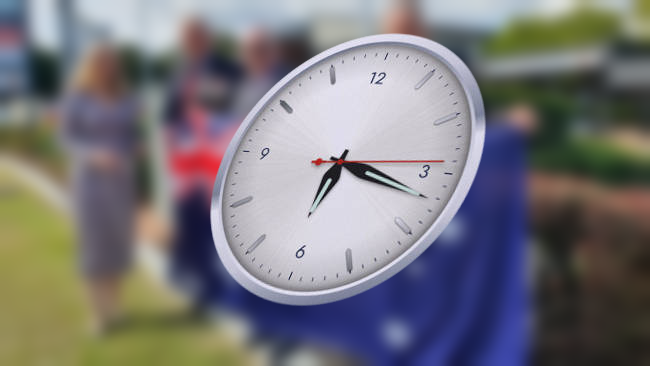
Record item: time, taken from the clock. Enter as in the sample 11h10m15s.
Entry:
6h17m14s
